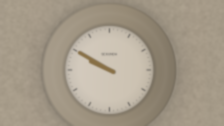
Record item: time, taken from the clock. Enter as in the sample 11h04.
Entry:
9h50
